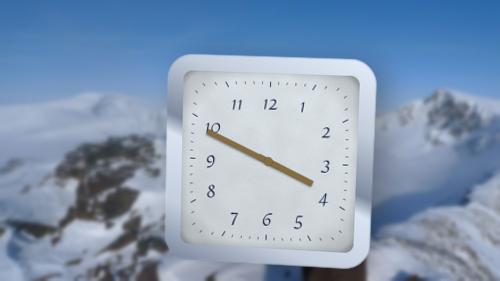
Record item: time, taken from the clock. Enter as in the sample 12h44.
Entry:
3h49
